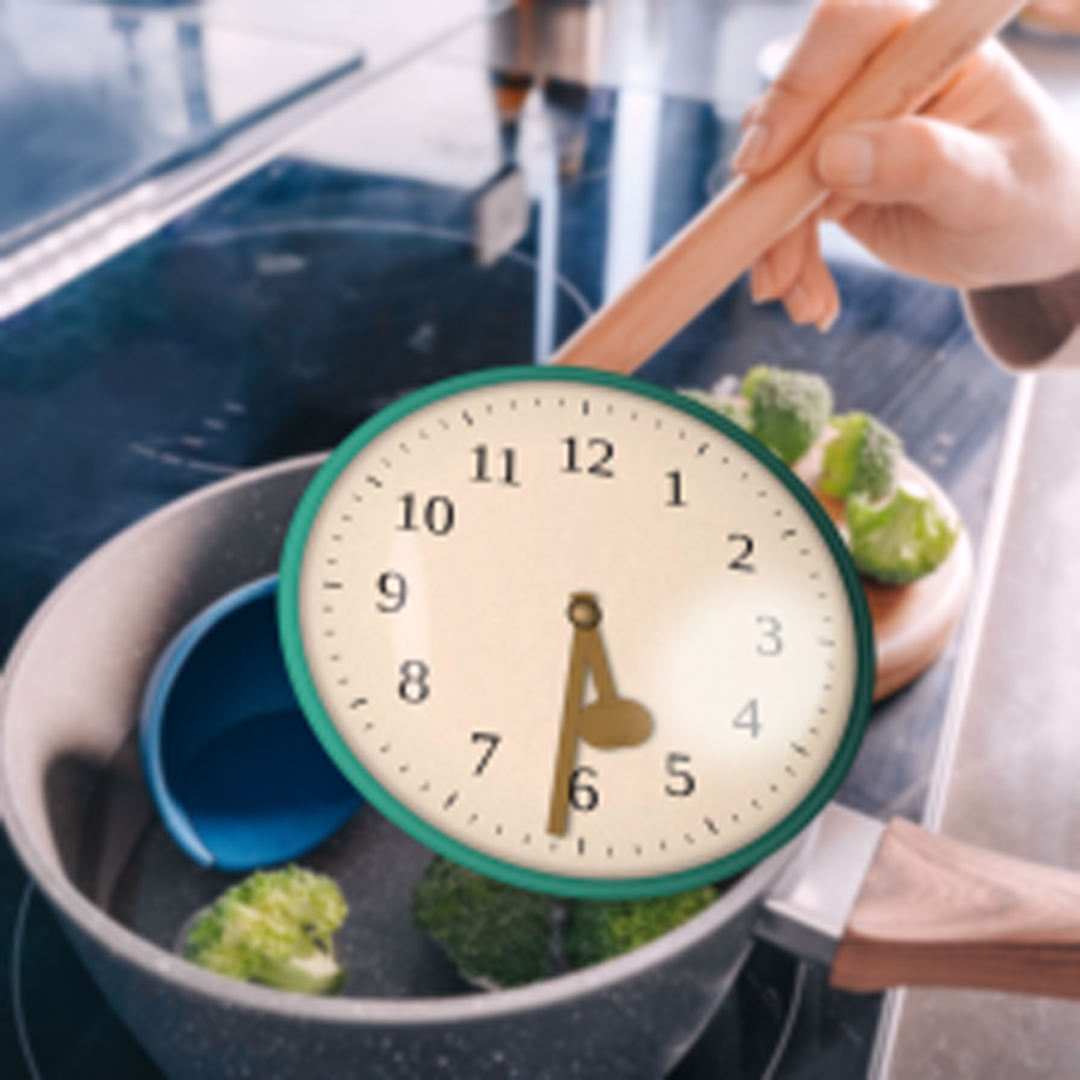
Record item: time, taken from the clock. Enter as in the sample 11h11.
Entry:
5h31
